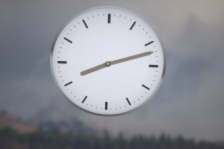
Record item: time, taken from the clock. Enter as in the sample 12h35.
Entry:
8h12
